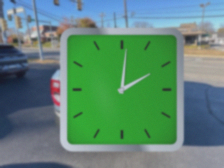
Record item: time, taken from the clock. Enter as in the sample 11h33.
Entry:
2h01
